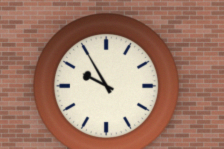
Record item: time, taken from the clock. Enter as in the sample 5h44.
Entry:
9h55
